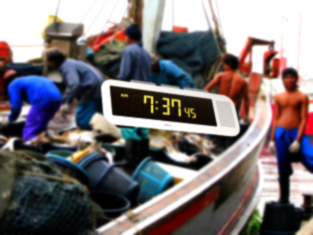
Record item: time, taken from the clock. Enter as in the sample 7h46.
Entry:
7h37
